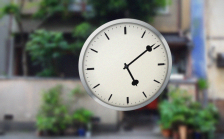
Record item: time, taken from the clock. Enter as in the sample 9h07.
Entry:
5h09
